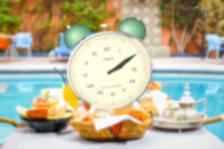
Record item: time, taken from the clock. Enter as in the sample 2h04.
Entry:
2h10
